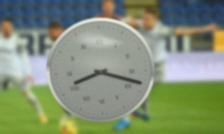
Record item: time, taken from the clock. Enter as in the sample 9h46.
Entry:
8h18
